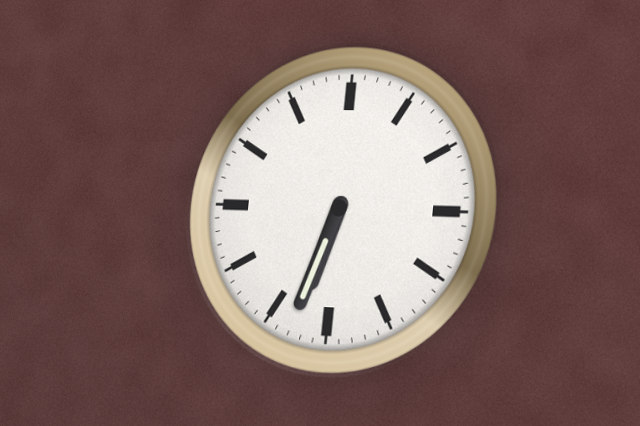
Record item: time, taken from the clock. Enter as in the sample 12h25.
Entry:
6h33
